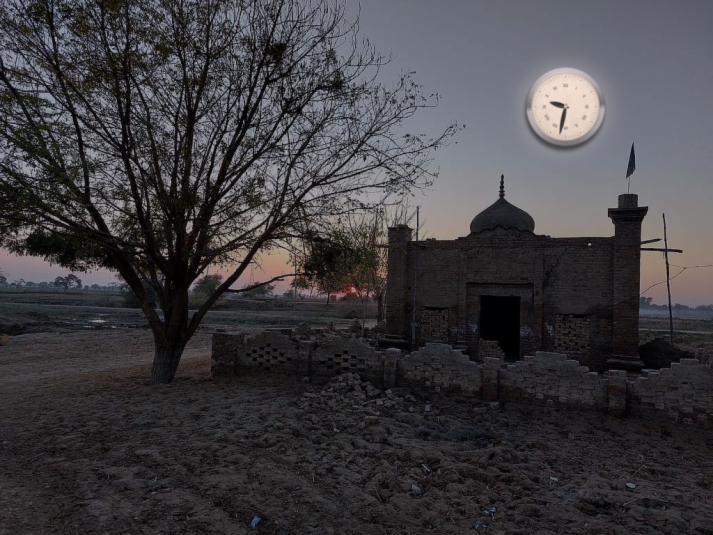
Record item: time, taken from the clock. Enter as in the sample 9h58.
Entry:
9h32
